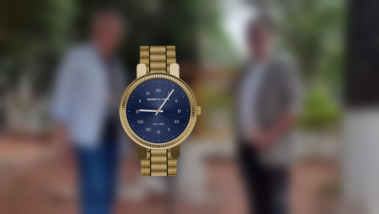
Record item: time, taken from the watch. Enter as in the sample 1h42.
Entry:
9h06
